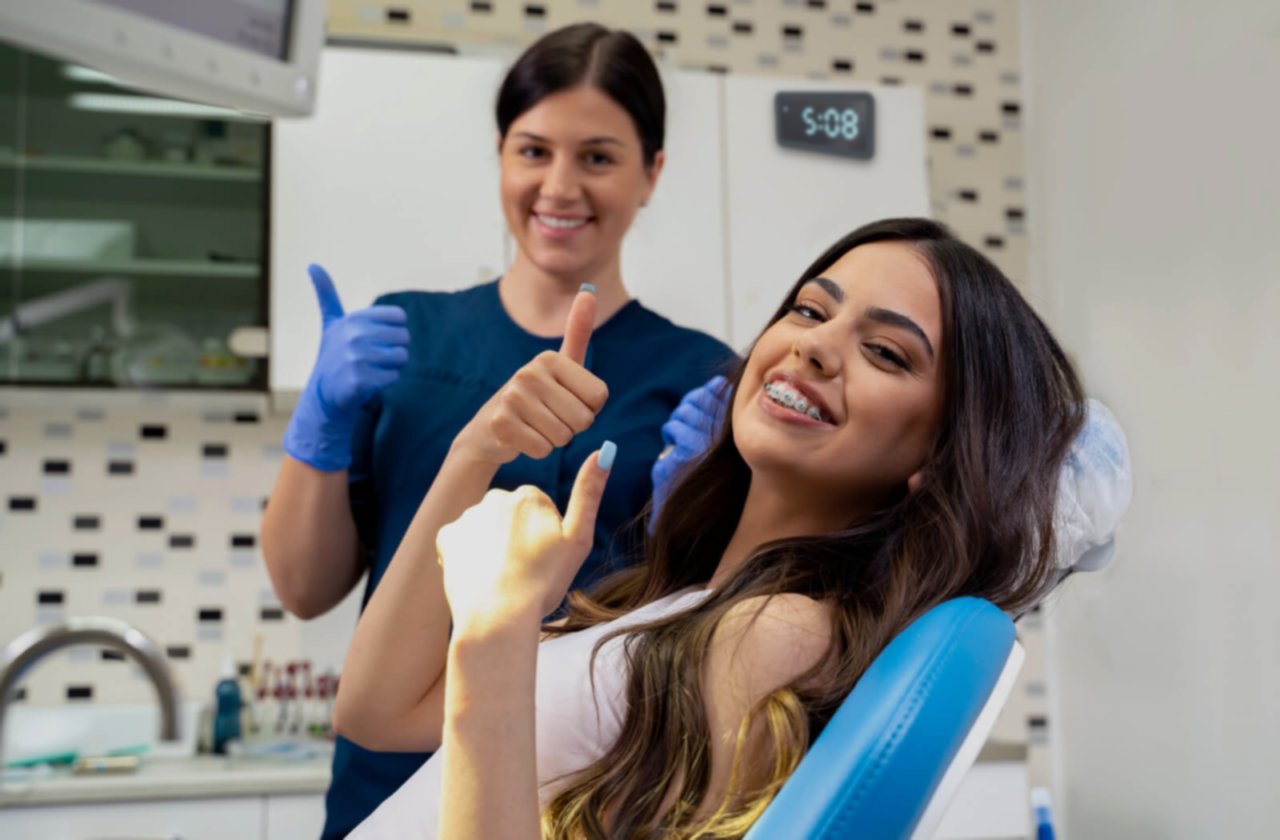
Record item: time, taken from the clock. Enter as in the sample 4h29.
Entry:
5h08
